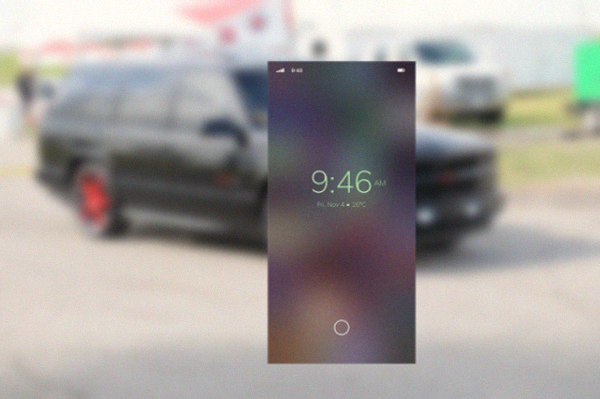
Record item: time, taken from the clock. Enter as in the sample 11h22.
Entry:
9h46
